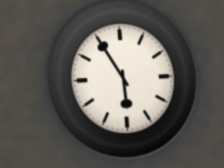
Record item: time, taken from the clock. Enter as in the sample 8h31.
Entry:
5h55
